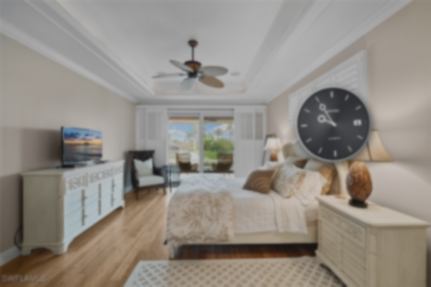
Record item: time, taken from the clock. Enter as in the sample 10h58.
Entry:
9h55
